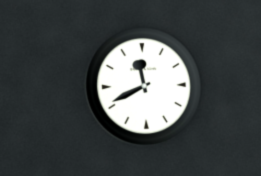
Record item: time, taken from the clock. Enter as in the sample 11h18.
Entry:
11h41
